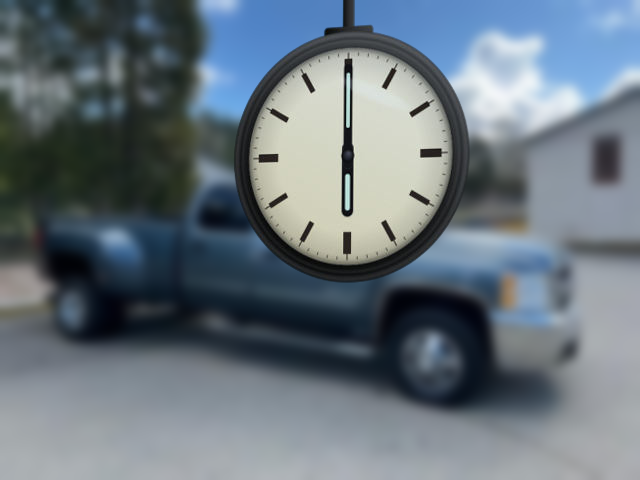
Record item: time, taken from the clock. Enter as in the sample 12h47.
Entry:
6h00
